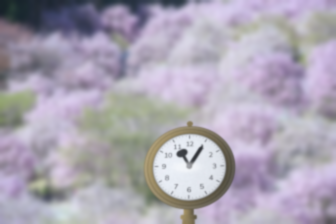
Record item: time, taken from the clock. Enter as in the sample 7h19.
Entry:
11h05
